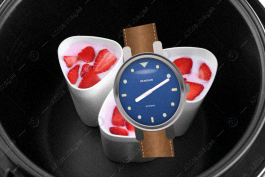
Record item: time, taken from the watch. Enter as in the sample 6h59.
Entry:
8h11
